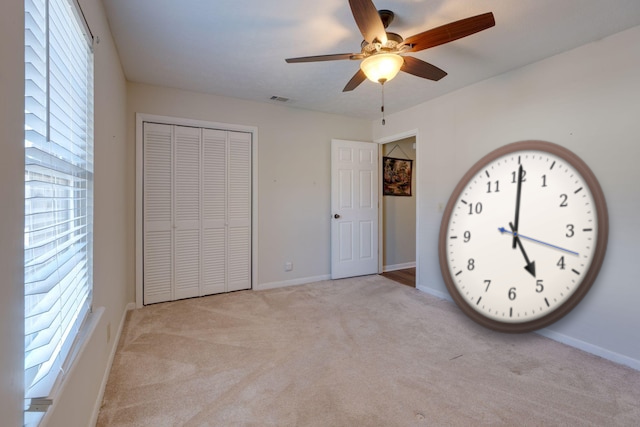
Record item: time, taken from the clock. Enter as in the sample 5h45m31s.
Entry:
5h00m18s
